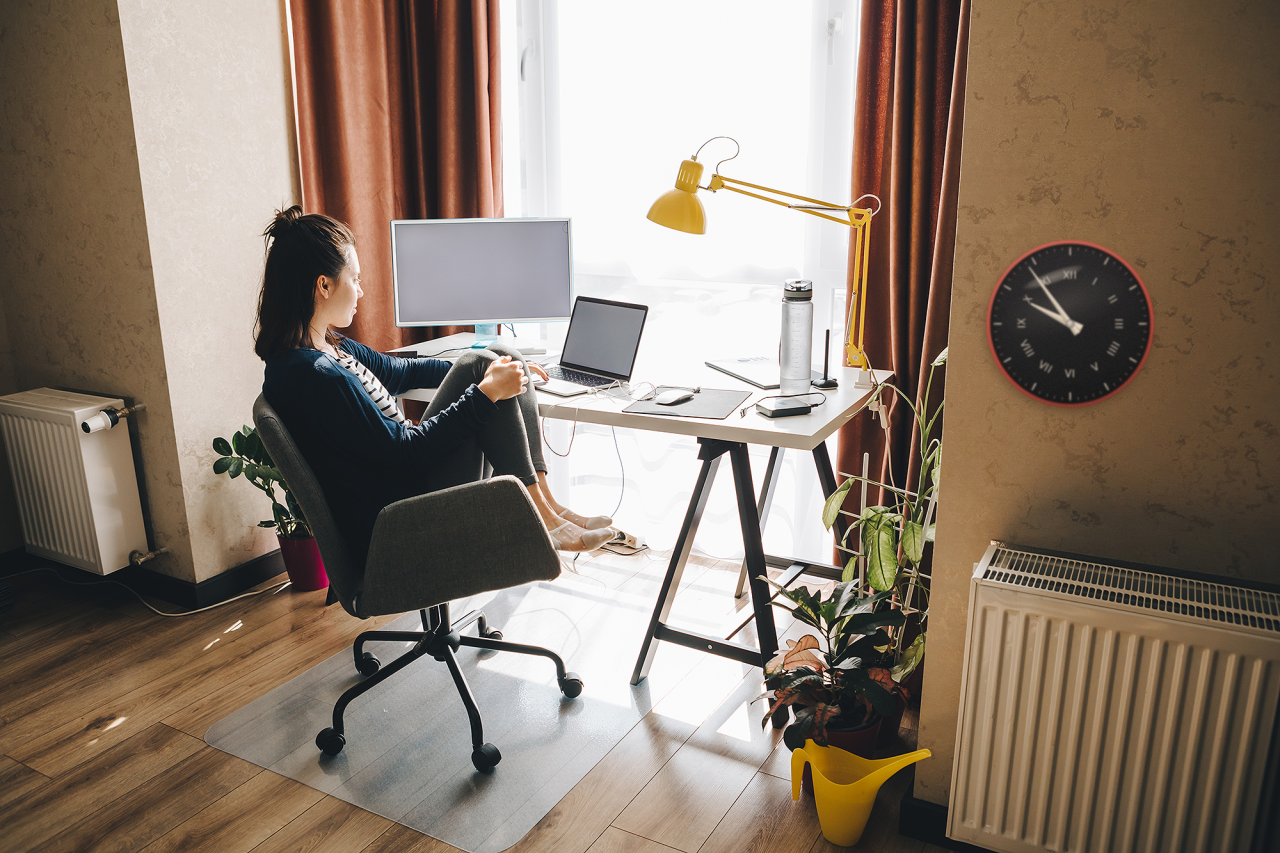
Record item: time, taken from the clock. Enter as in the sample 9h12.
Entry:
9h54
